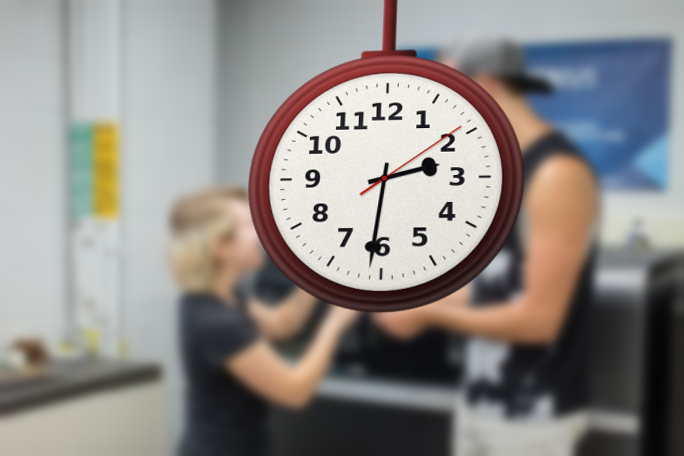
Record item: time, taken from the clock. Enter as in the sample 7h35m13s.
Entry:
2h31m09s
